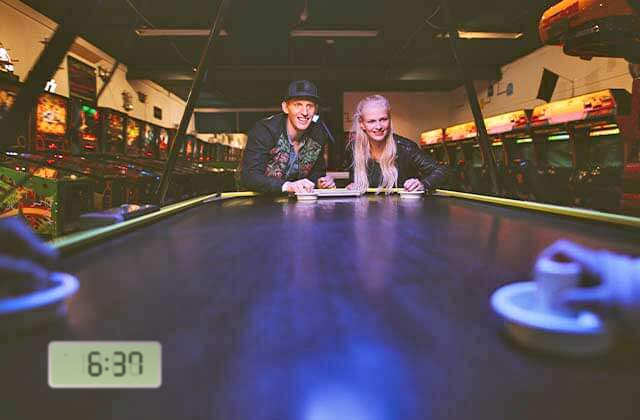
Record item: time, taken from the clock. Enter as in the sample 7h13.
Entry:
6h37
